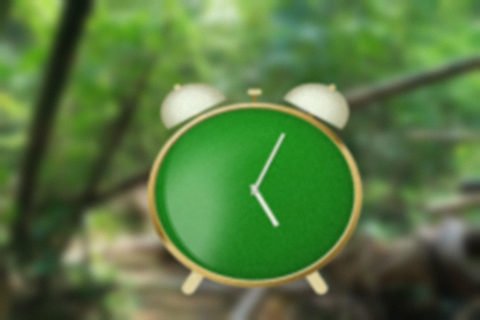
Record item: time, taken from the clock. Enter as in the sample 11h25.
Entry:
5h04
